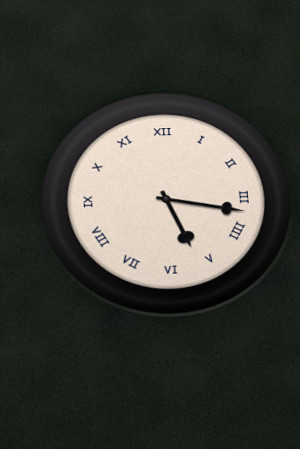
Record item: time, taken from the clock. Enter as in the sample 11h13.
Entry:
5h17
